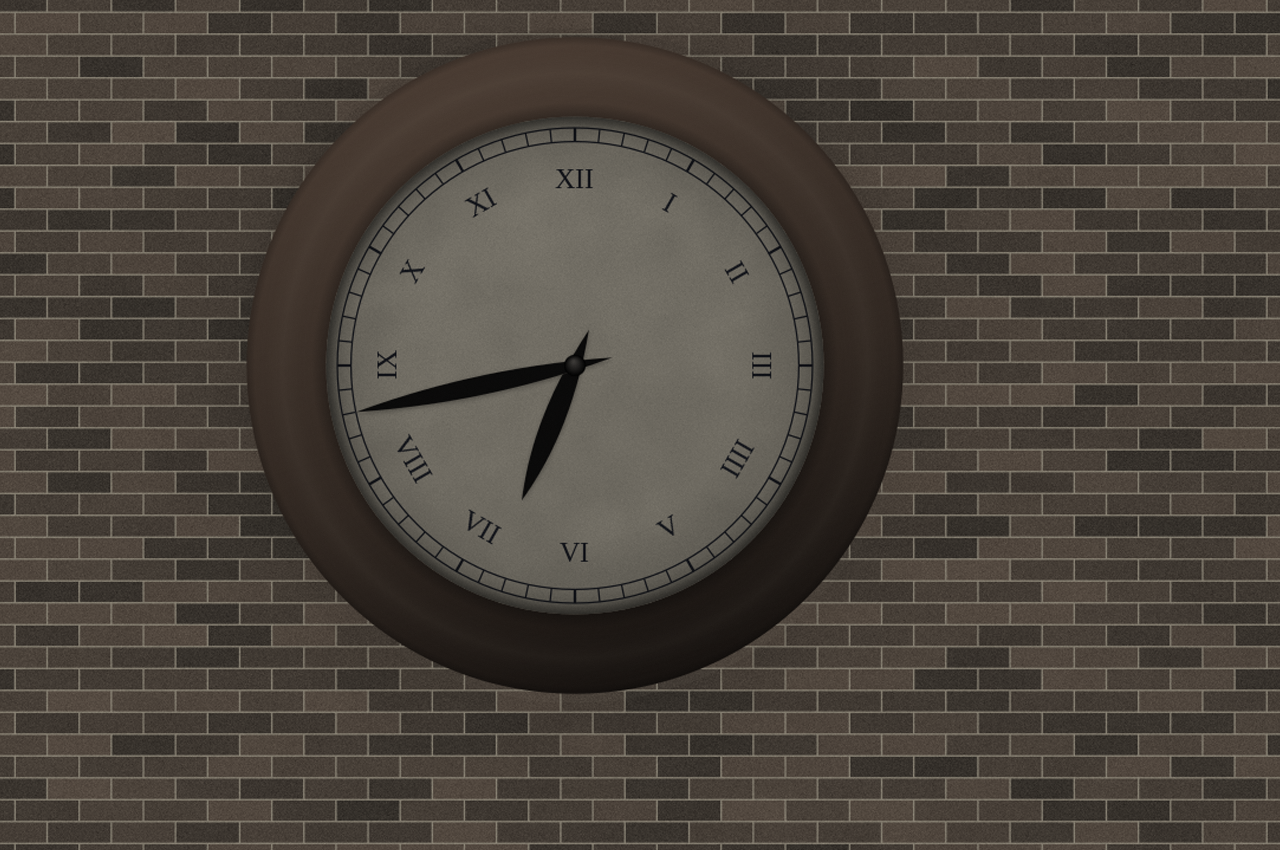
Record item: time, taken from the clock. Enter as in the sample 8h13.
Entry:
6h43
